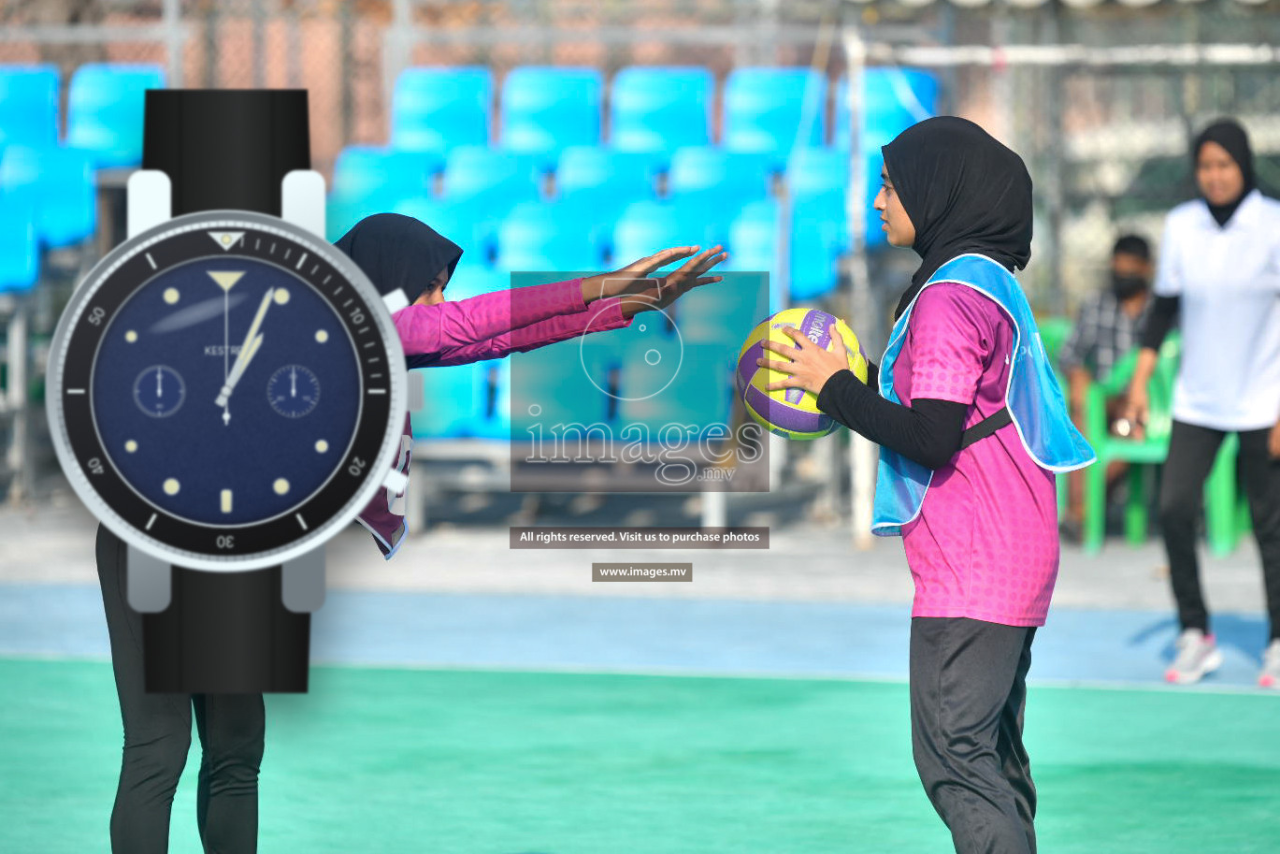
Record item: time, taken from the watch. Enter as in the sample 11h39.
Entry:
1h04
